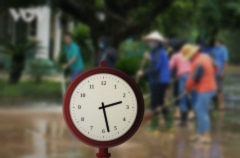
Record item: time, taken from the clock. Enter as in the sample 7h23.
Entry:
2h28
